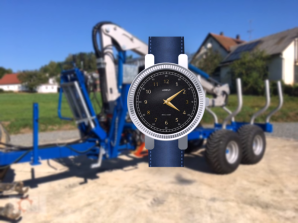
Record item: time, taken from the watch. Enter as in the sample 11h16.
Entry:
4h09
